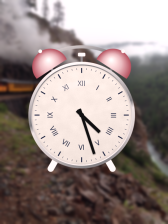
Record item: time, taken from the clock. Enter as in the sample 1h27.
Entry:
4h27
